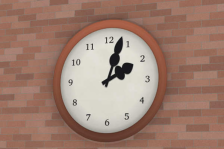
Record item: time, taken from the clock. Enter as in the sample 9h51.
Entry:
2h03
